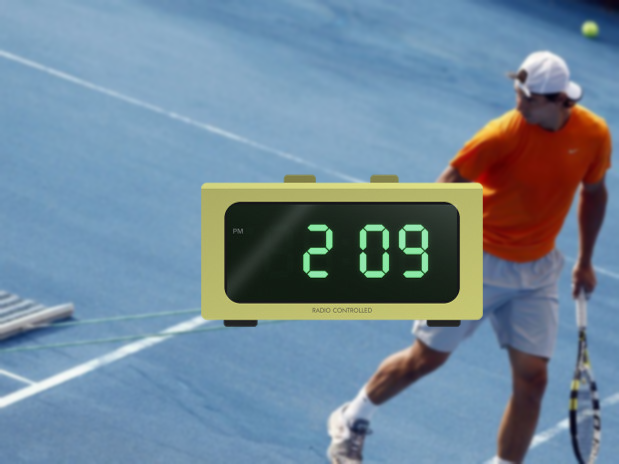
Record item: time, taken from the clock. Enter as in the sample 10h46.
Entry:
2h09
